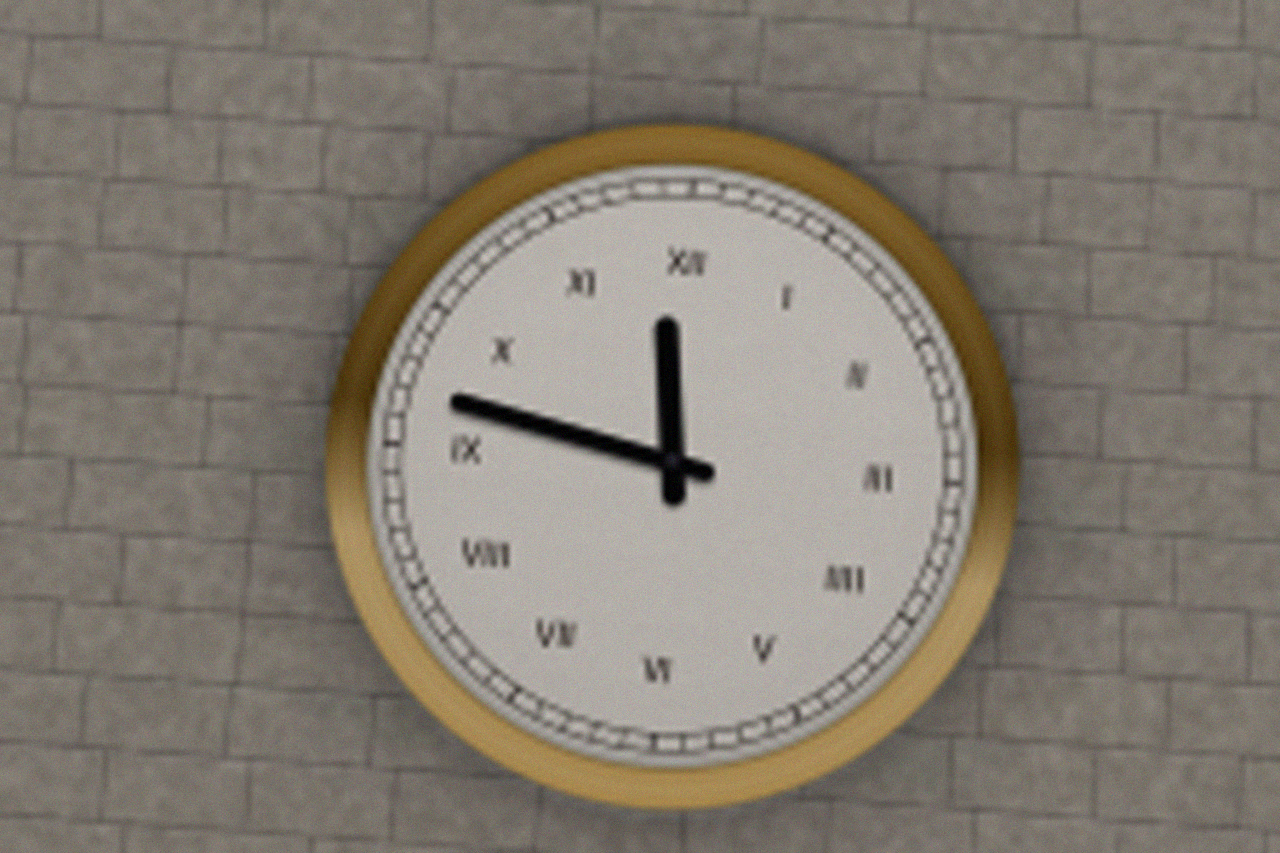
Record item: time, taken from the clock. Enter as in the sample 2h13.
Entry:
11h47
